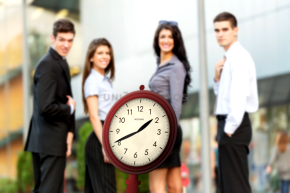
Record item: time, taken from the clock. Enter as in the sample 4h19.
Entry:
1h41
